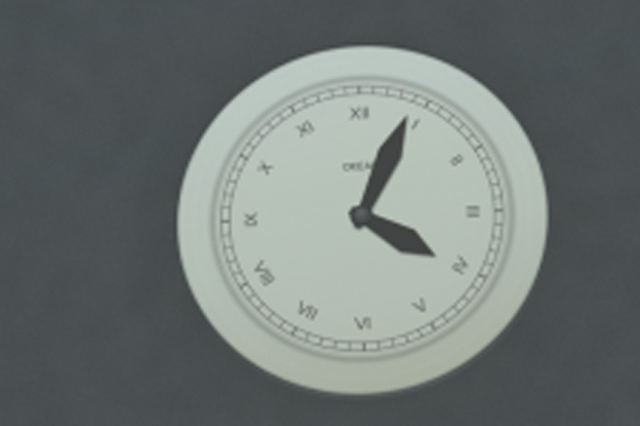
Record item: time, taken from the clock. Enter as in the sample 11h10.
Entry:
4h04
